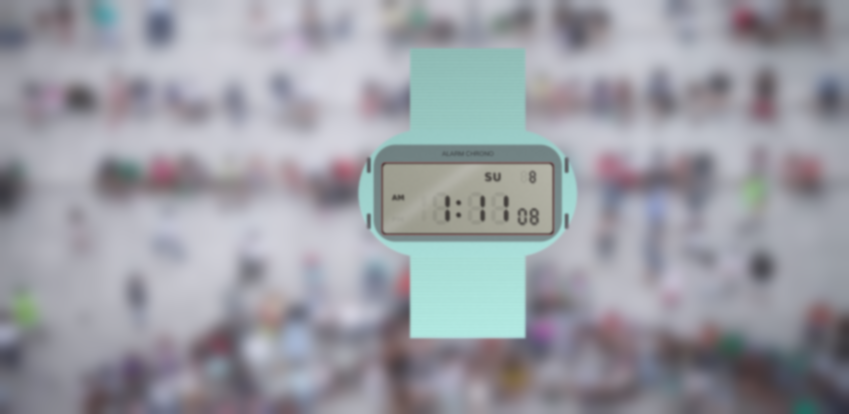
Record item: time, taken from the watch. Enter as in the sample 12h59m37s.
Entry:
1h11m08s
